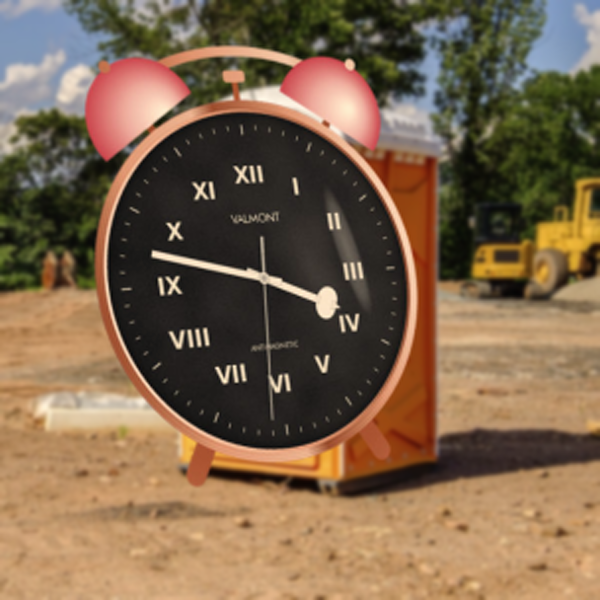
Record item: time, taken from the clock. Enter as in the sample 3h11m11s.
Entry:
3h47m31s
